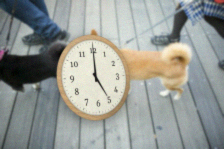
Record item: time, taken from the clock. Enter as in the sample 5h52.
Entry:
5h00
